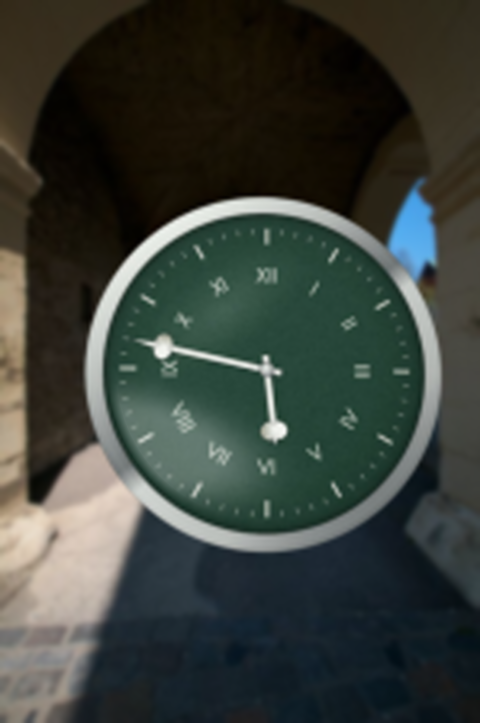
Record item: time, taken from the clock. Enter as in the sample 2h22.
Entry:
5h47
